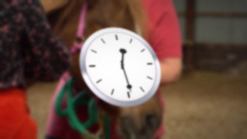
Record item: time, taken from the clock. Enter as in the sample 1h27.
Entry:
12h29
